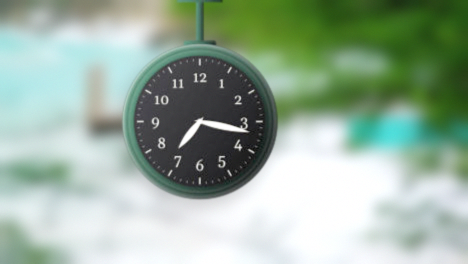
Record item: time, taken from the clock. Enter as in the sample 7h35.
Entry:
7h17
